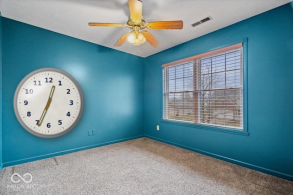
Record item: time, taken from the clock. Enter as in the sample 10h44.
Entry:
12h34
